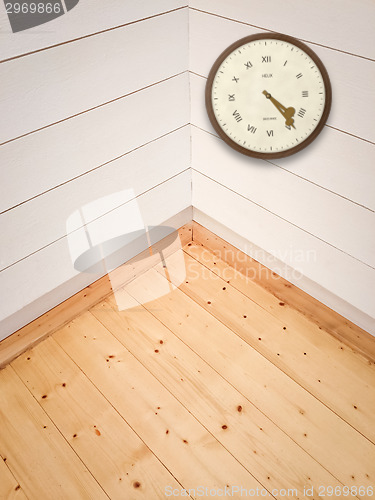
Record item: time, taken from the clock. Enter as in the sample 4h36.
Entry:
4h24
